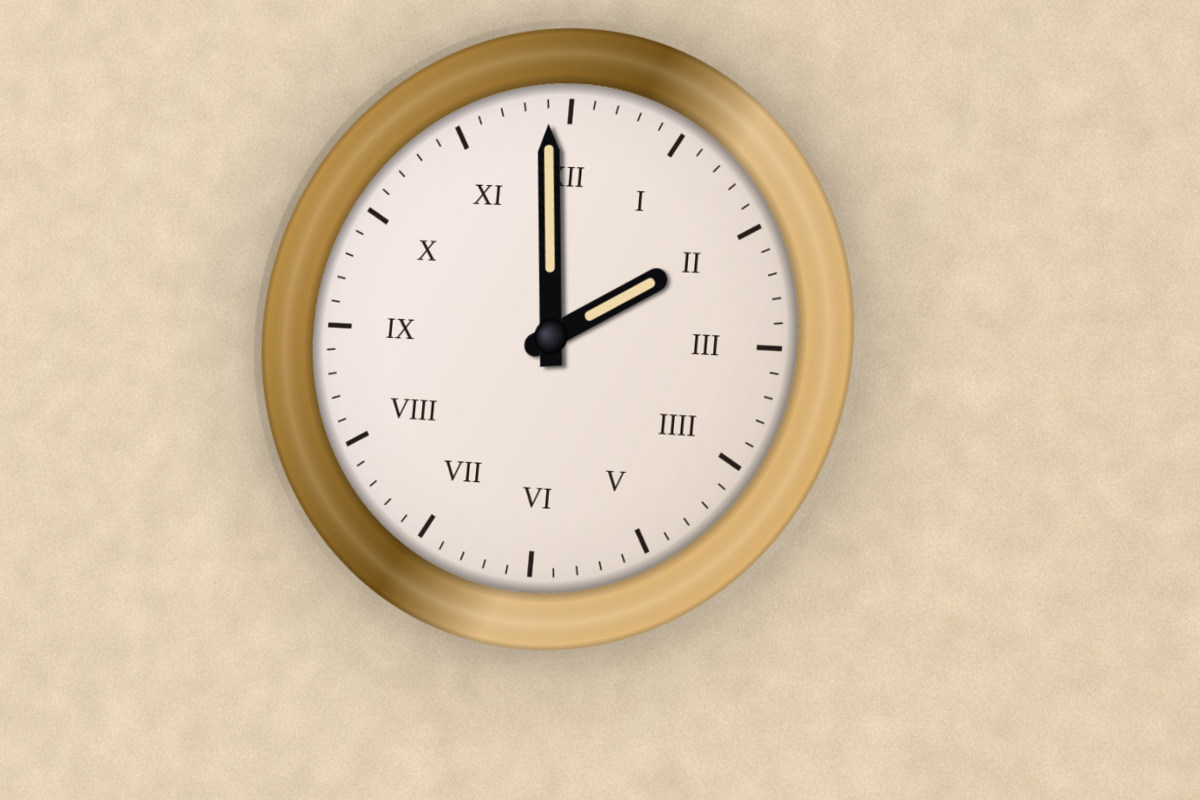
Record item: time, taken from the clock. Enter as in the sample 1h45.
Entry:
1h59
